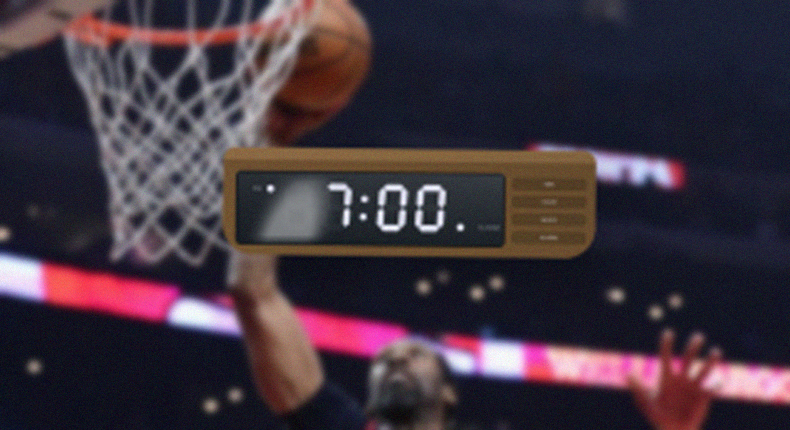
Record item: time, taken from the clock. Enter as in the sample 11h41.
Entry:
7h00
